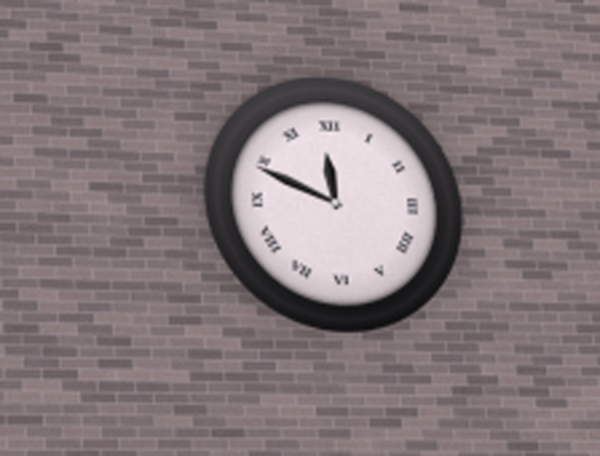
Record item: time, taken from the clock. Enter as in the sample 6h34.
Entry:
11h49
